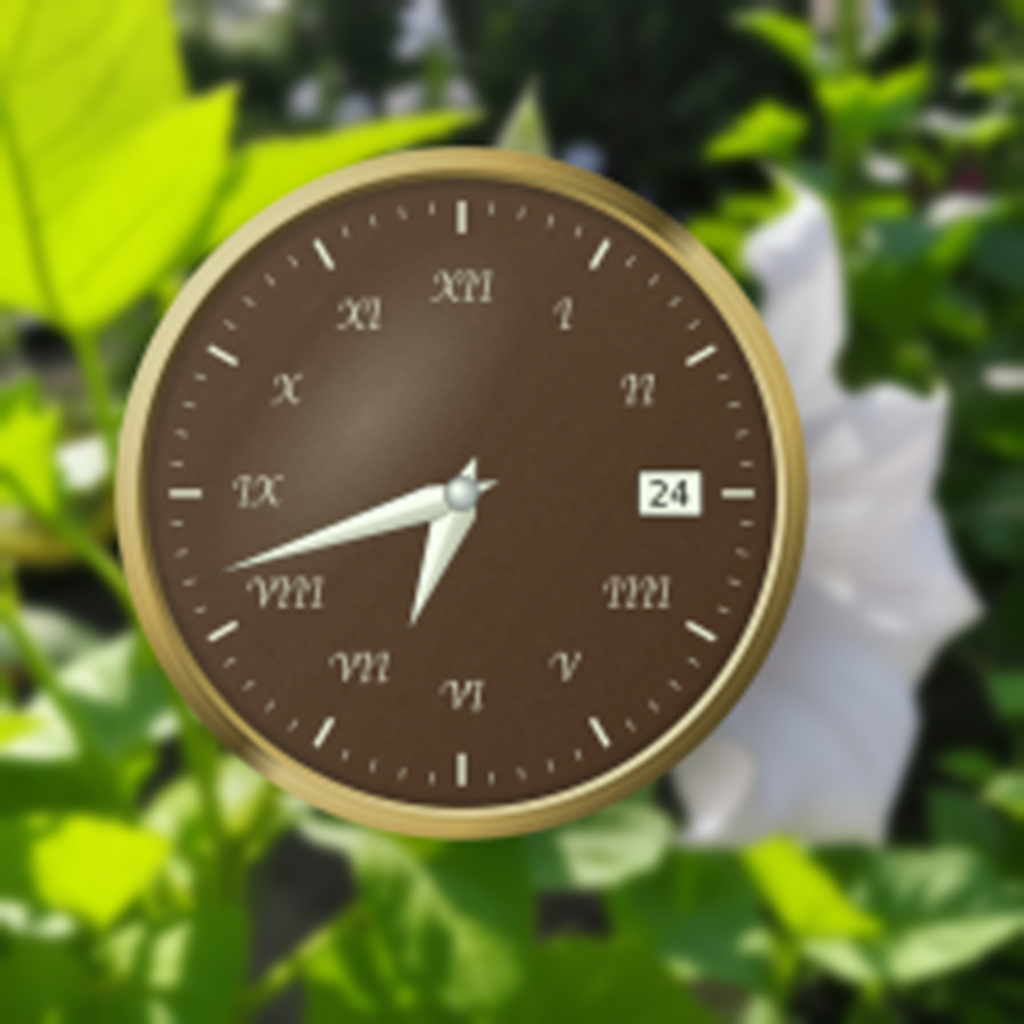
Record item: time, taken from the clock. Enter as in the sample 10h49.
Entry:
6h42
